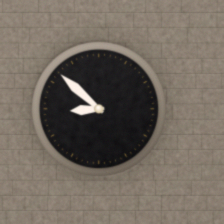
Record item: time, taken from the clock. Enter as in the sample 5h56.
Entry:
8h52
